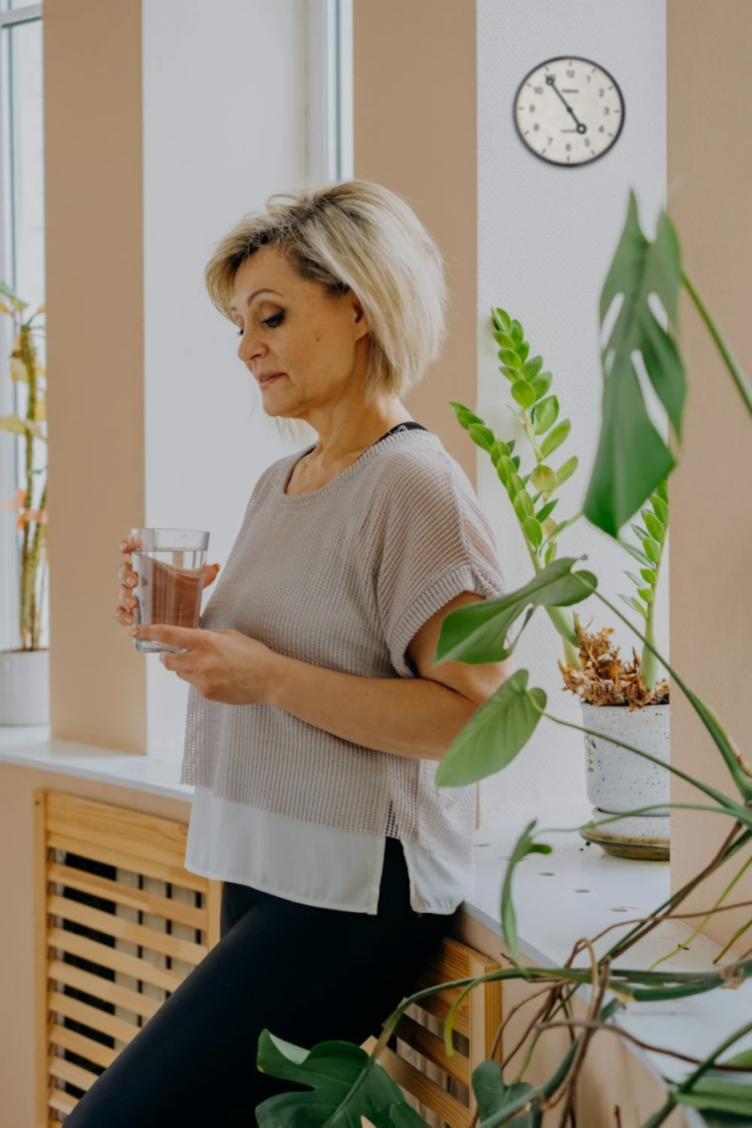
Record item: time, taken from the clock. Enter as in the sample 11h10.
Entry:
4h54
